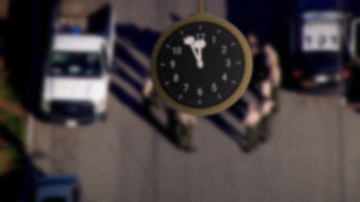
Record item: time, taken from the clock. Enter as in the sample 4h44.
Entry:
11h56
